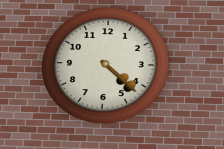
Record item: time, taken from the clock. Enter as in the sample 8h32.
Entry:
4h22
